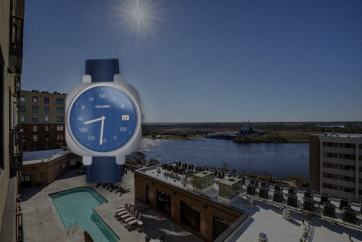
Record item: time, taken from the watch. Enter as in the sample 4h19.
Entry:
8h31
